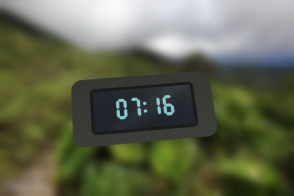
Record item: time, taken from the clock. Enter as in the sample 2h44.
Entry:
7h16
